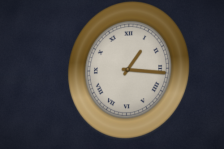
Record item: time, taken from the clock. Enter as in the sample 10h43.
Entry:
1h16
